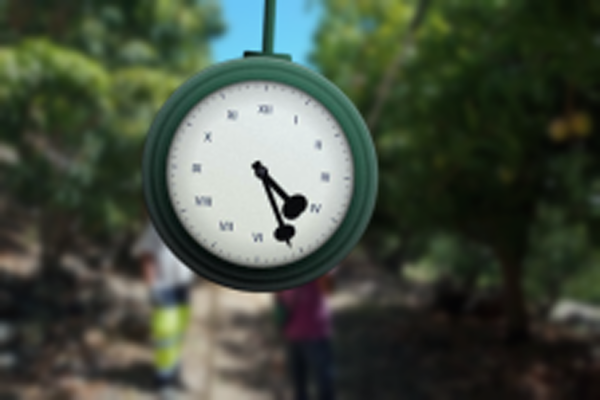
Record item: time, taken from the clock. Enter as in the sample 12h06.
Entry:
4h26
